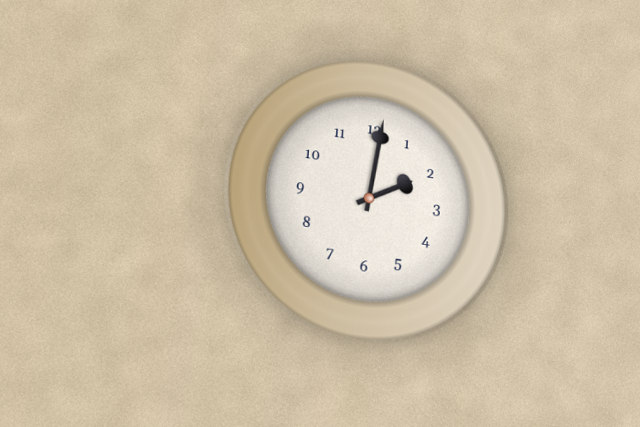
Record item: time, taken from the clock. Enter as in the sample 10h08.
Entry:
2h01
